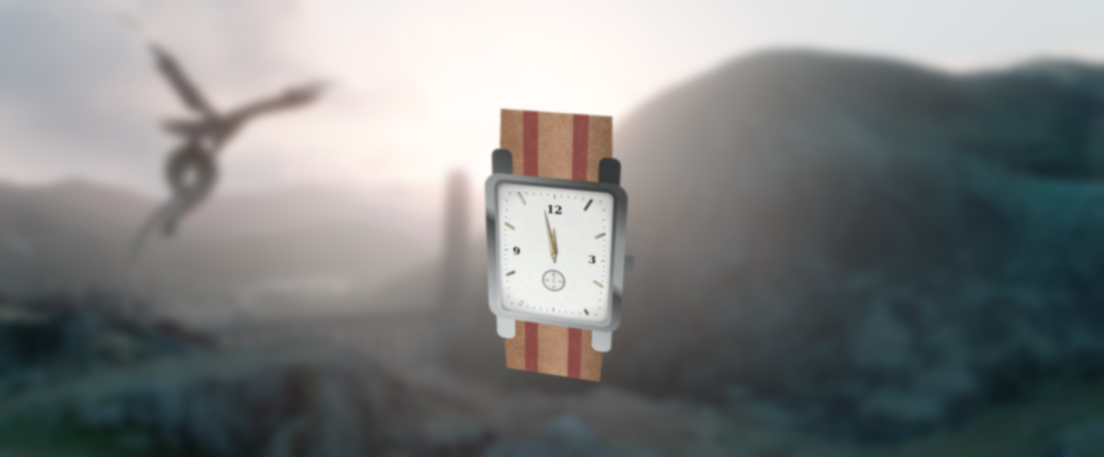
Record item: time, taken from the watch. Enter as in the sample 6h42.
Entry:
11h58
